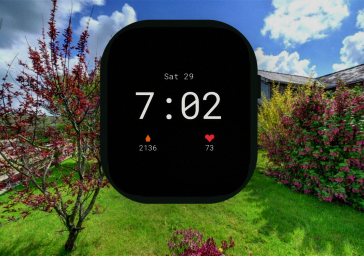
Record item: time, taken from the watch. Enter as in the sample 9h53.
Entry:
7h02
